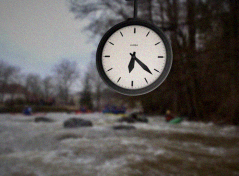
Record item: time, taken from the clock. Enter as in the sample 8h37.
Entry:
6h22
